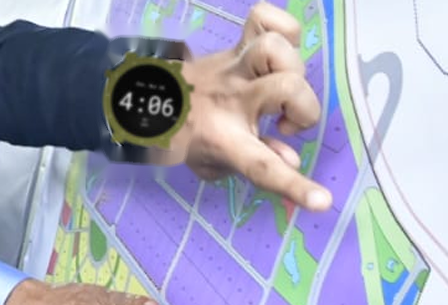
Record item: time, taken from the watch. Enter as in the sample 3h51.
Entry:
4h06
